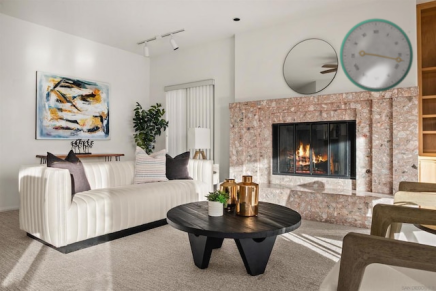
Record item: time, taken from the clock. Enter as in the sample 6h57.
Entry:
9h17
